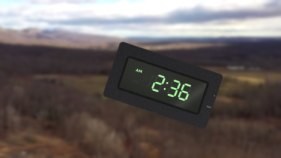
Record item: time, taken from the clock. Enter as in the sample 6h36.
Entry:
2h36
